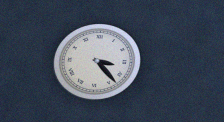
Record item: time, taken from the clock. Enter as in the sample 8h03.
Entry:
3h23
